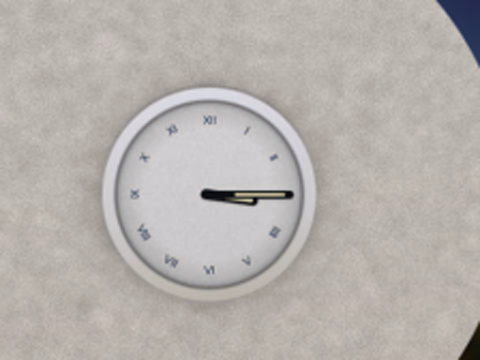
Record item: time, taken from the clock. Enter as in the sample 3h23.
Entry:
3h15
